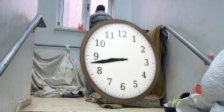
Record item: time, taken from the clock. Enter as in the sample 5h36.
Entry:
8h43
